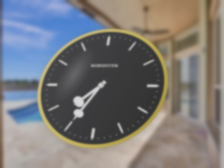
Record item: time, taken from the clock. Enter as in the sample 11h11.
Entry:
7h35
